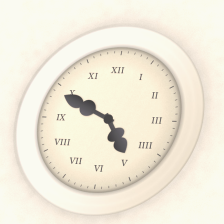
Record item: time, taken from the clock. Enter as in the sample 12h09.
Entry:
4h49
